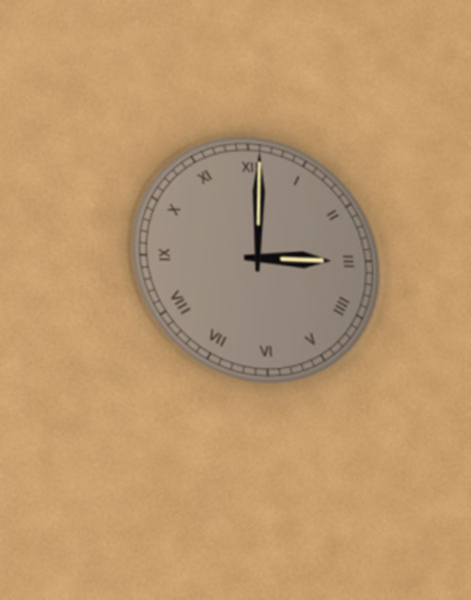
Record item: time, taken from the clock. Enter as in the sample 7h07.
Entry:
3h01
